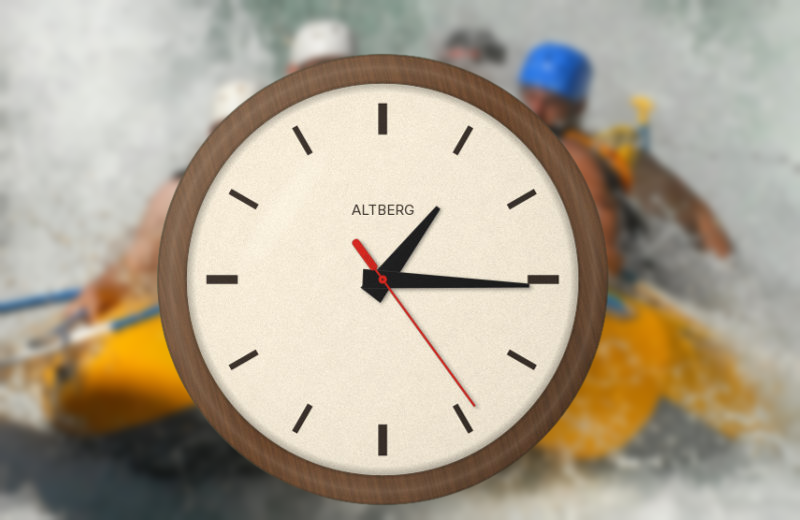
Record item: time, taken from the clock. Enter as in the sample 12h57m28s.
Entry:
1h15m24s
